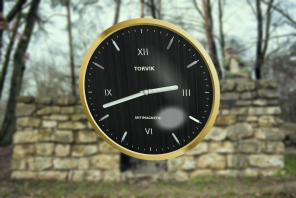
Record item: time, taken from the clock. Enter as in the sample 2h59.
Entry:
2h42
